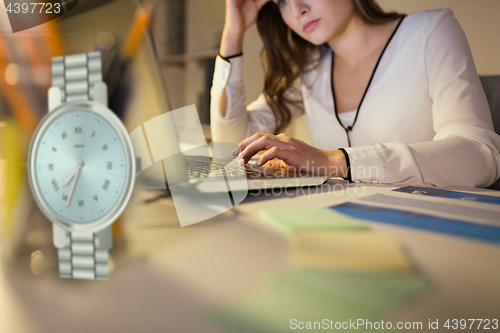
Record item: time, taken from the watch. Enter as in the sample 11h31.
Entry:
7h34
